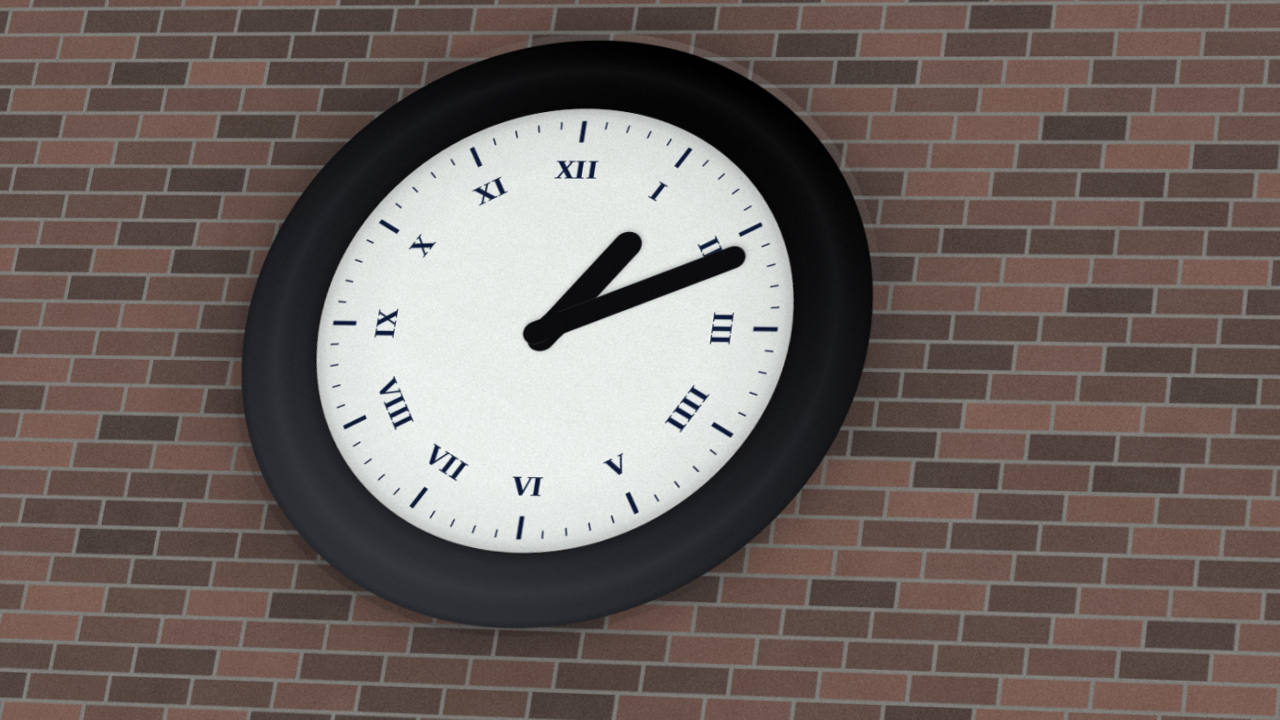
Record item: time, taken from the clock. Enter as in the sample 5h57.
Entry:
1h11
